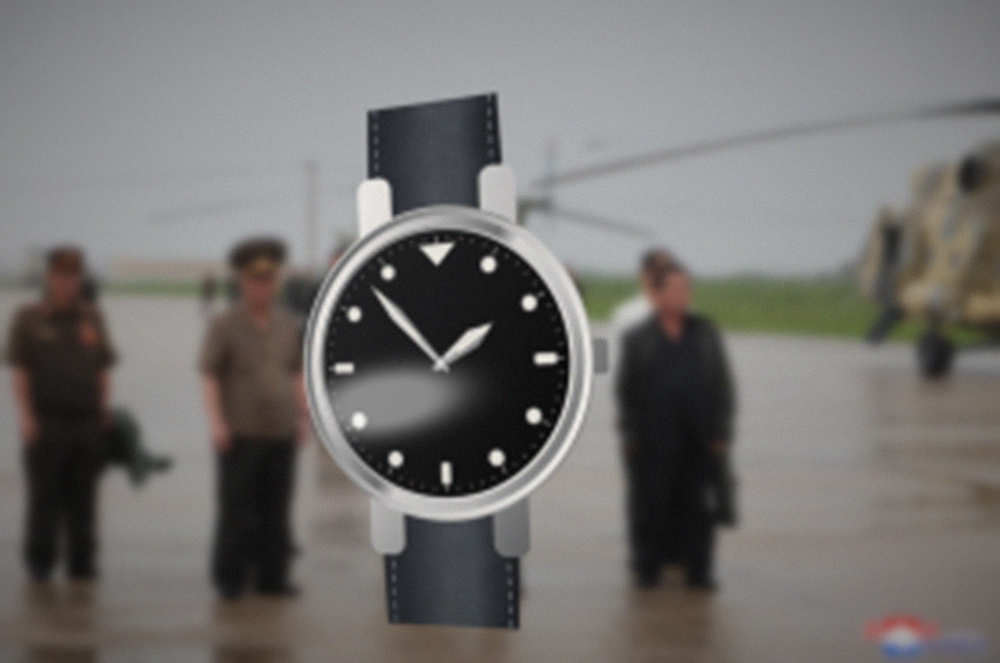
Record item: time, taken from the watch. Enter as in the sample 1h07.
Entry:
1h53
